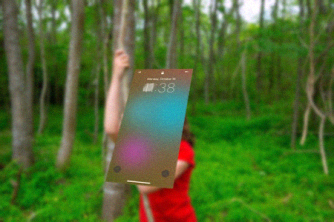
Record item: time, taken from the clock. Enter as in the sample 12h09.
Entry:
11h38
